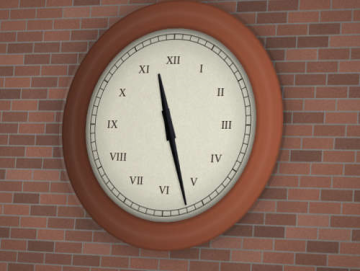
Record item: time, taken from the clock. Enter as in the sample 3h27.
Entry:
11h27
